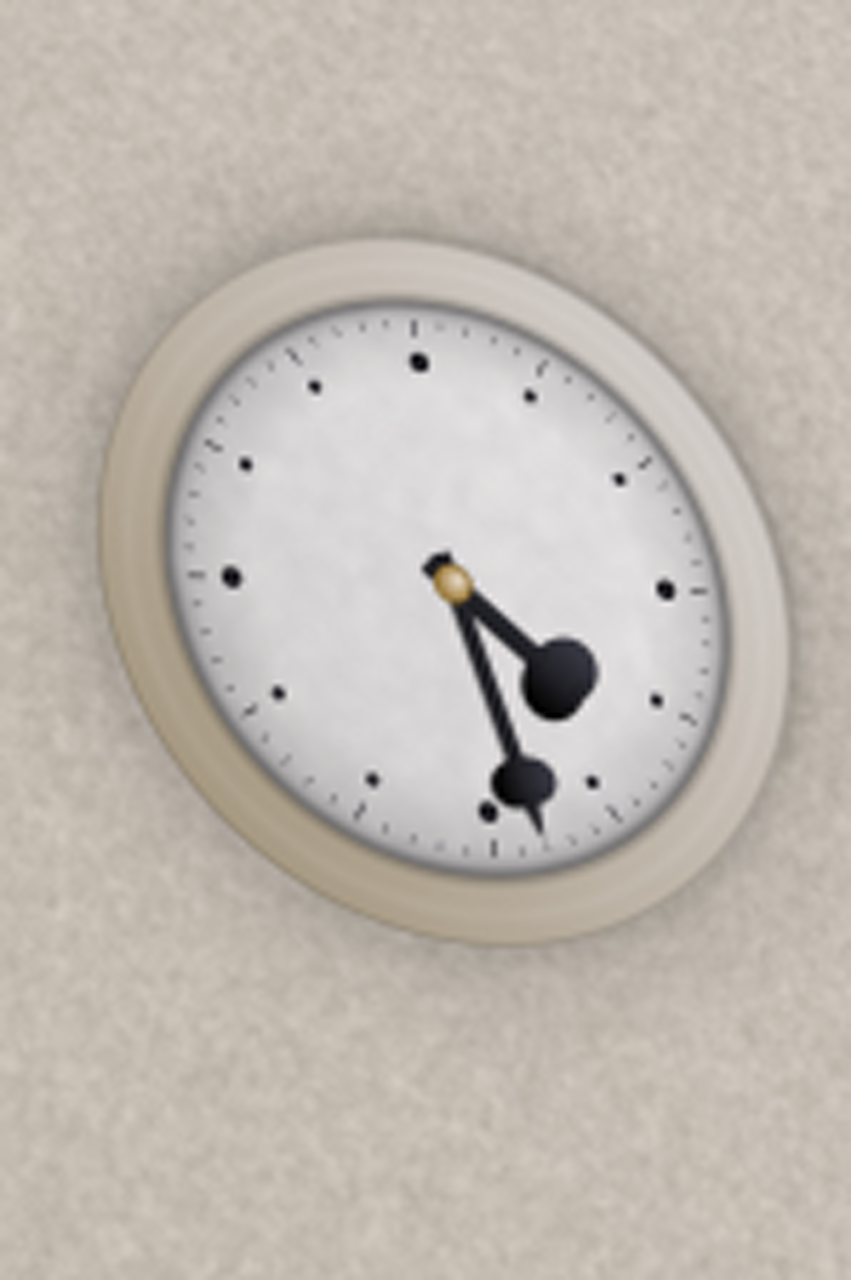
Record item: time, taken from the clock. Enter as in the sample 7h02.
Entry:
4h28
